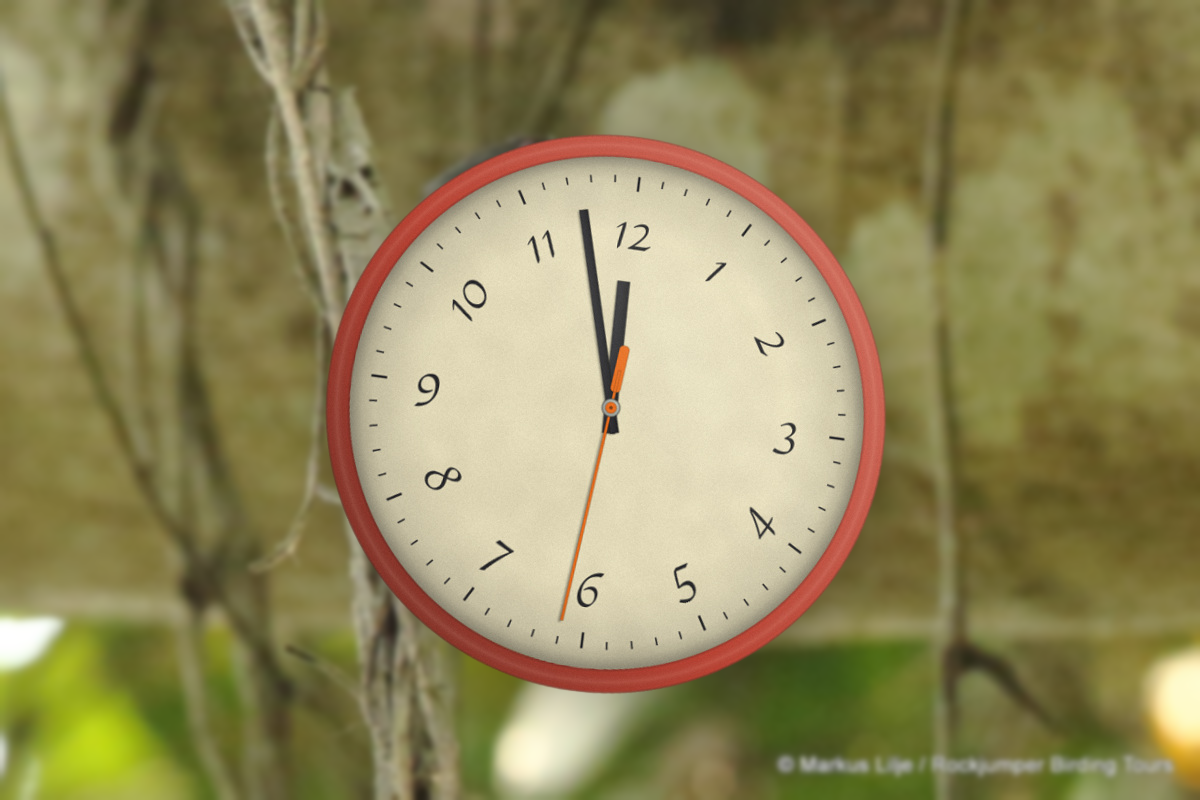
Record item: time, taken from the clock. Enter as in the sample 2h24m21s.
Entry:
11h57m31s
